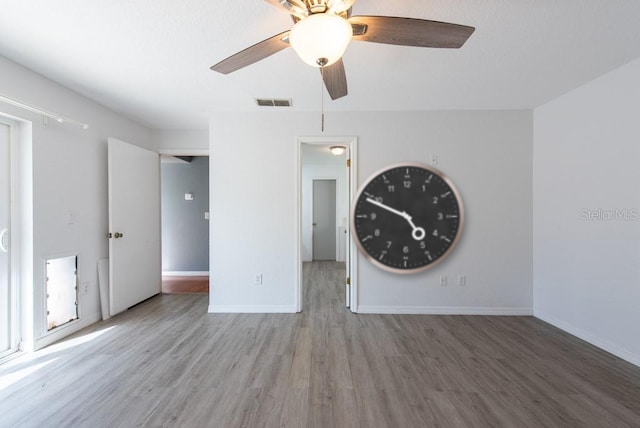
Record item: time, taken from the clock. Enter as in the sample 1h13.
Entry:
4h49
